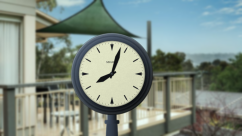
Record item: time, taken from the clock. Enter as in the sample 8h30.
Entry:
8h03
